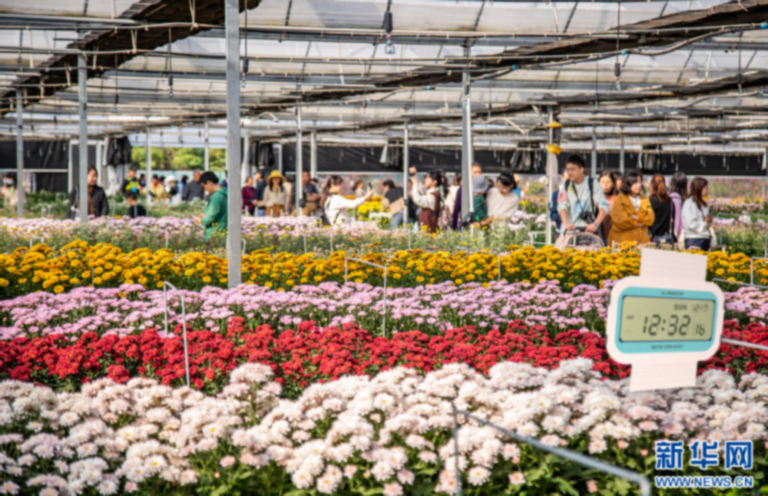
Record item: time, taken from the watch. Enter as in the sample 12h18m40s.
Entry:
12h32m16s
